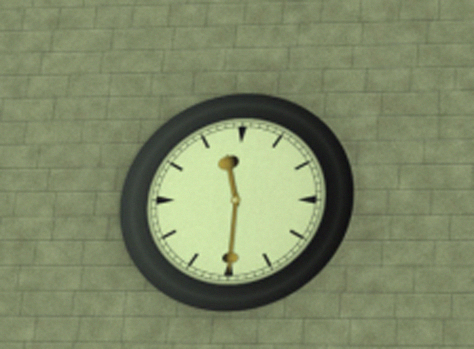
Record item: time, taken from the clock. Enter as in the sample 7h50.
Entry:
11h30
